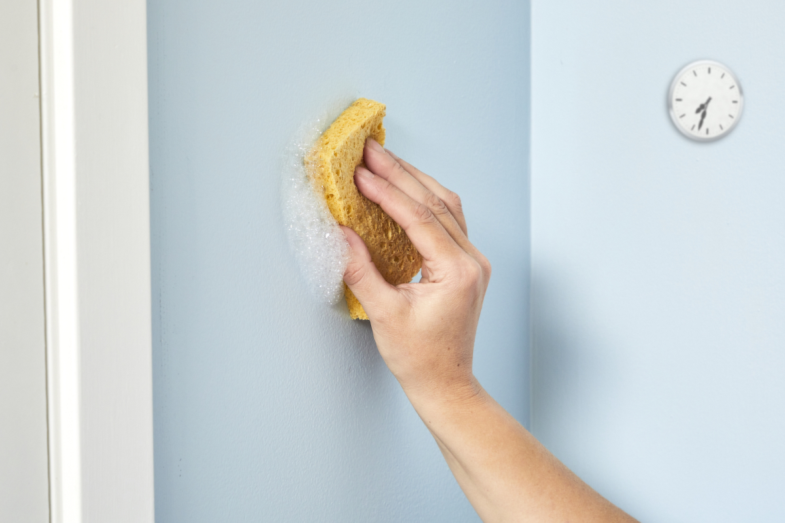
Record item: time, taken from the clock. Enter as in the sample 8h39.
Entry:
7h33
